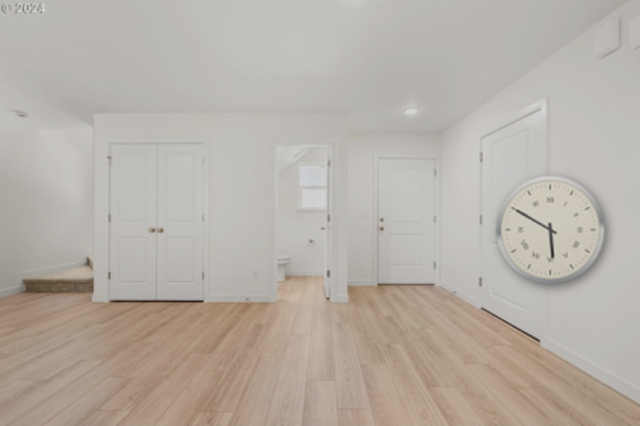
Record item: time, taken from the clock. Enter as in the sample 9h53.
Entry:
5h50
